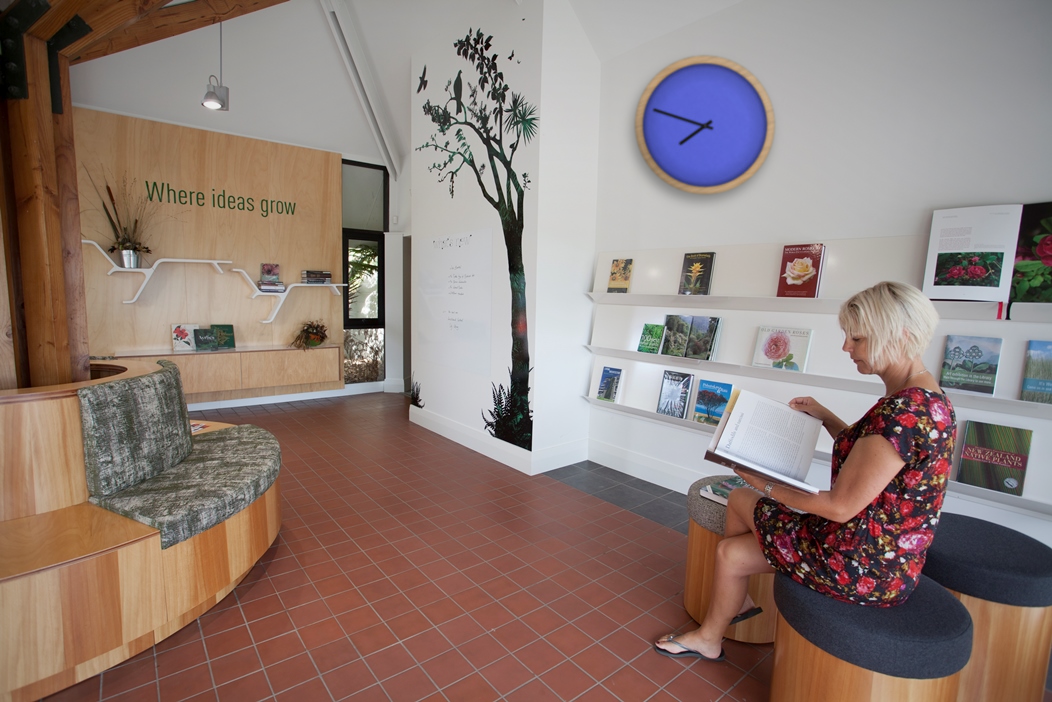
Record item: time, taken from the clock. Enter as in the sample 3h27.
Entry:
7h48
